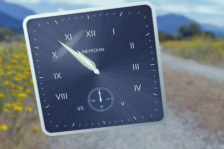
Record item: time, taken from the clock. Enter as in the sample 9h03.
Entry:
10h53
